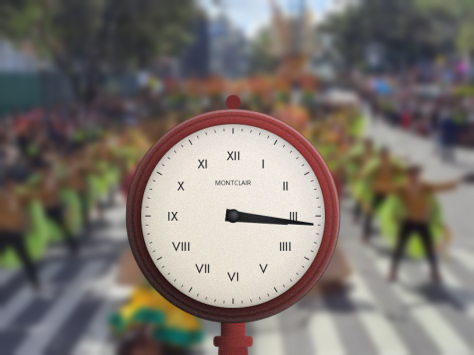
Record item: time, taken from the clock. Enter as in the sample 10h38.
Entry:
3h16
